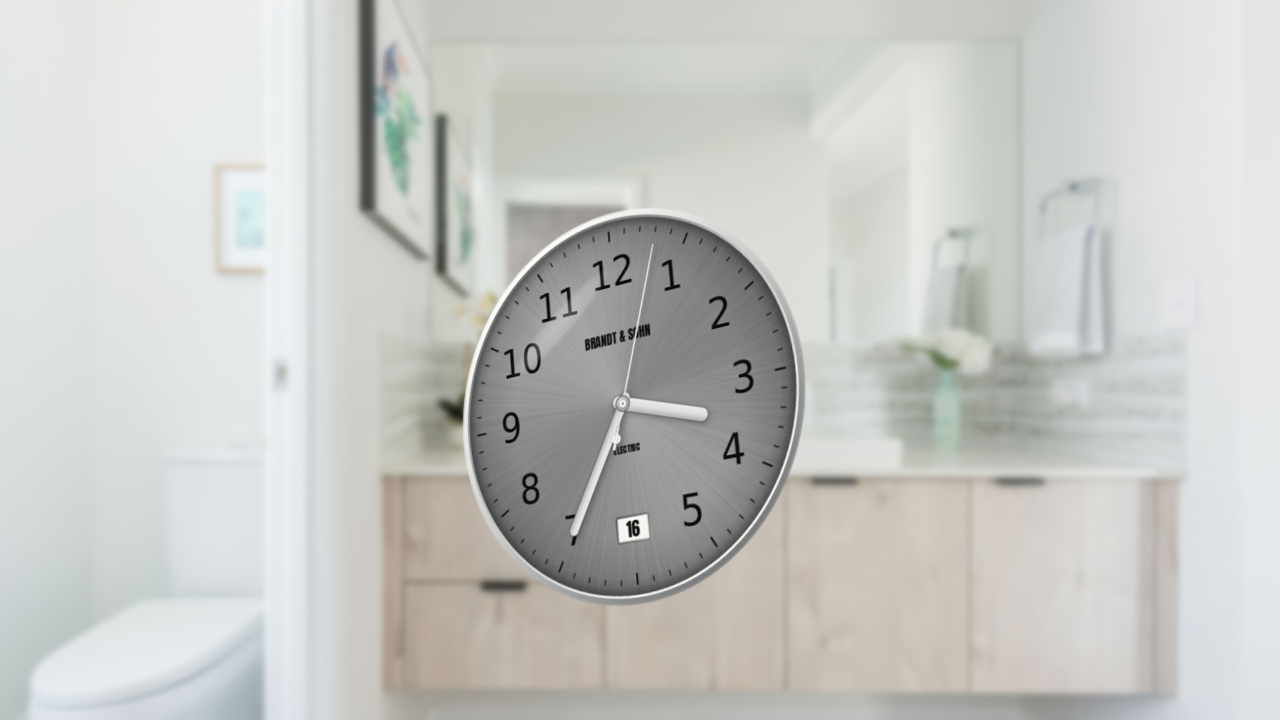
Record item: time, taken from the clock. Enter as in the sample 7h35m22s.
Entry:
3h35m03s
